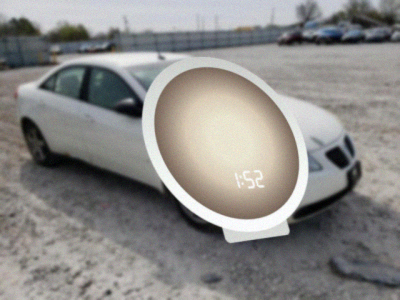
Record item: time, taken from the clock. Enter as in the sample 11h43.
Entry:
1h52
